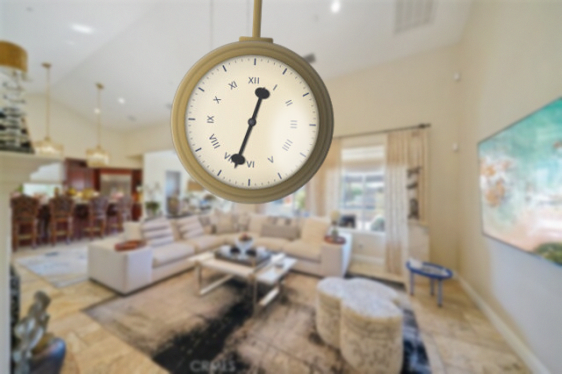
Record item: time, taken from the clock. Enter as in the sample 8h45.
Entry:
12h33
